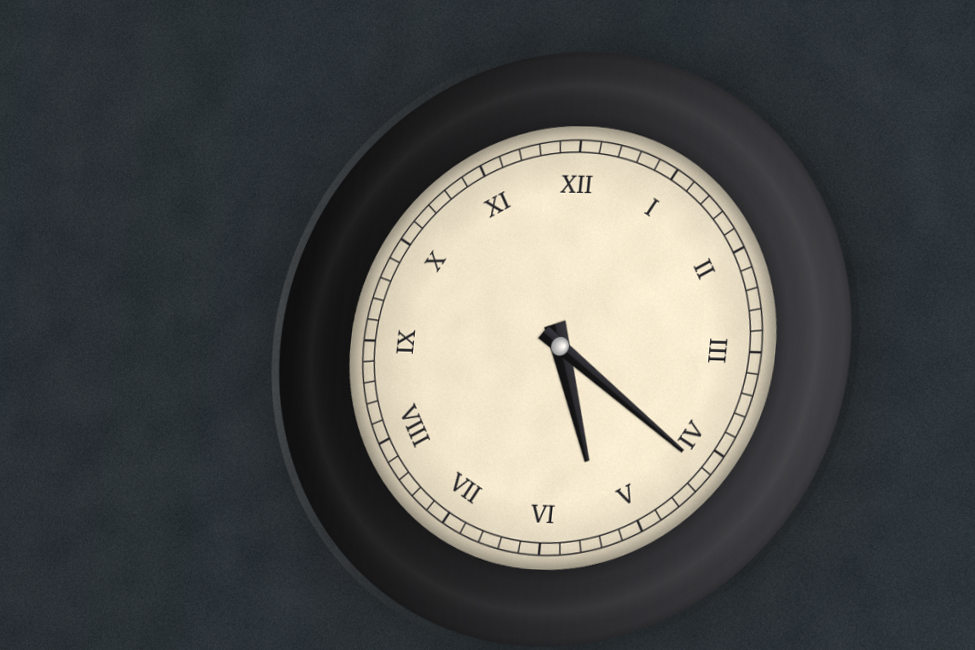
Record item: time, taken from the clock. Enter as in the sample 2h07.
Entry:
5h21
